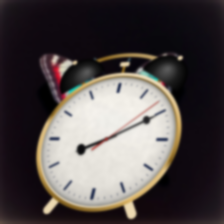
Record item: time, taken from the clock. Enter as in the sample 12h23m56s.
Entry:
8h10m08s
